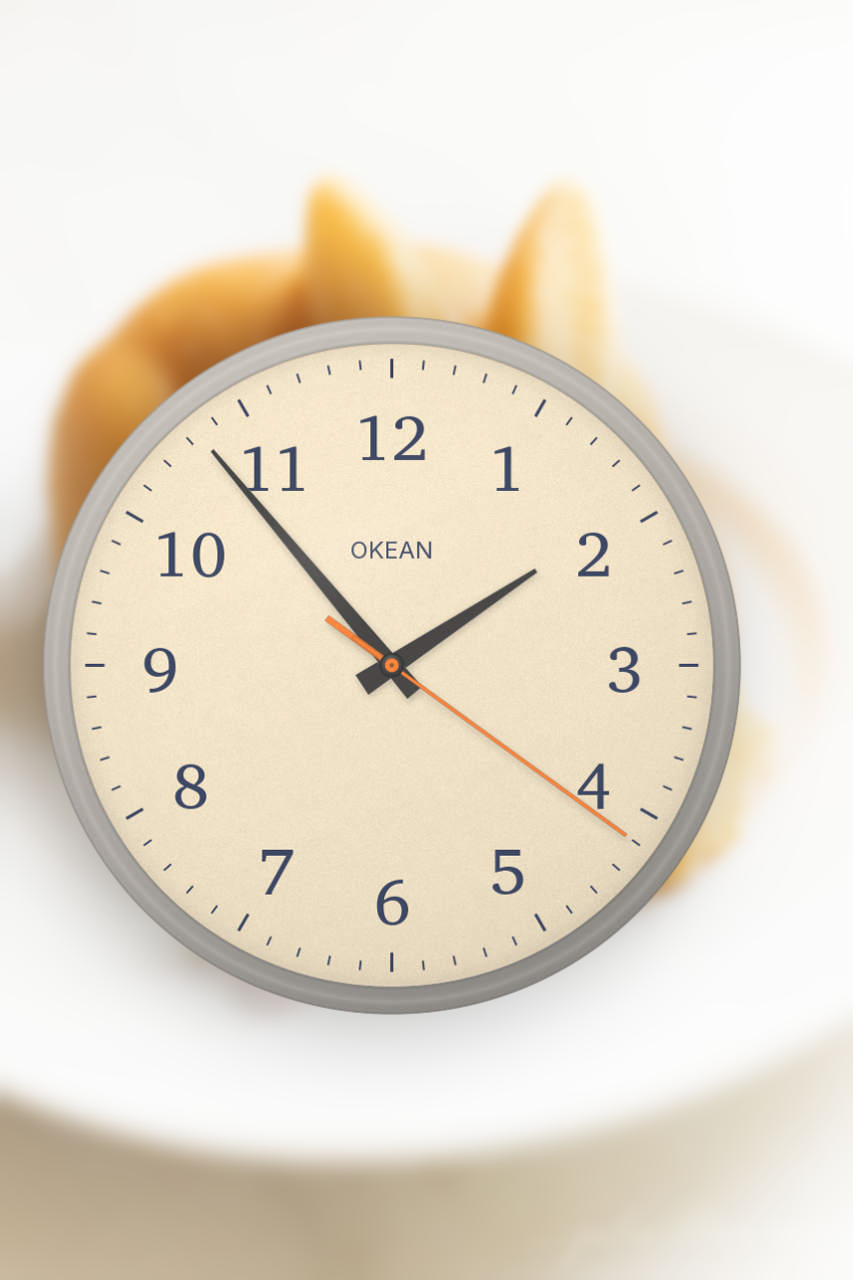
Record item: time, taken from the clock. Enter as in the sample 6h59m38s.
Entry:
1h53m21s
